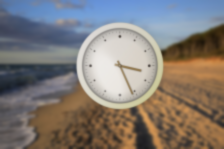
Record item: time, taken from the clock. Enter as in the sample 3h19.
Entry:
3h26
